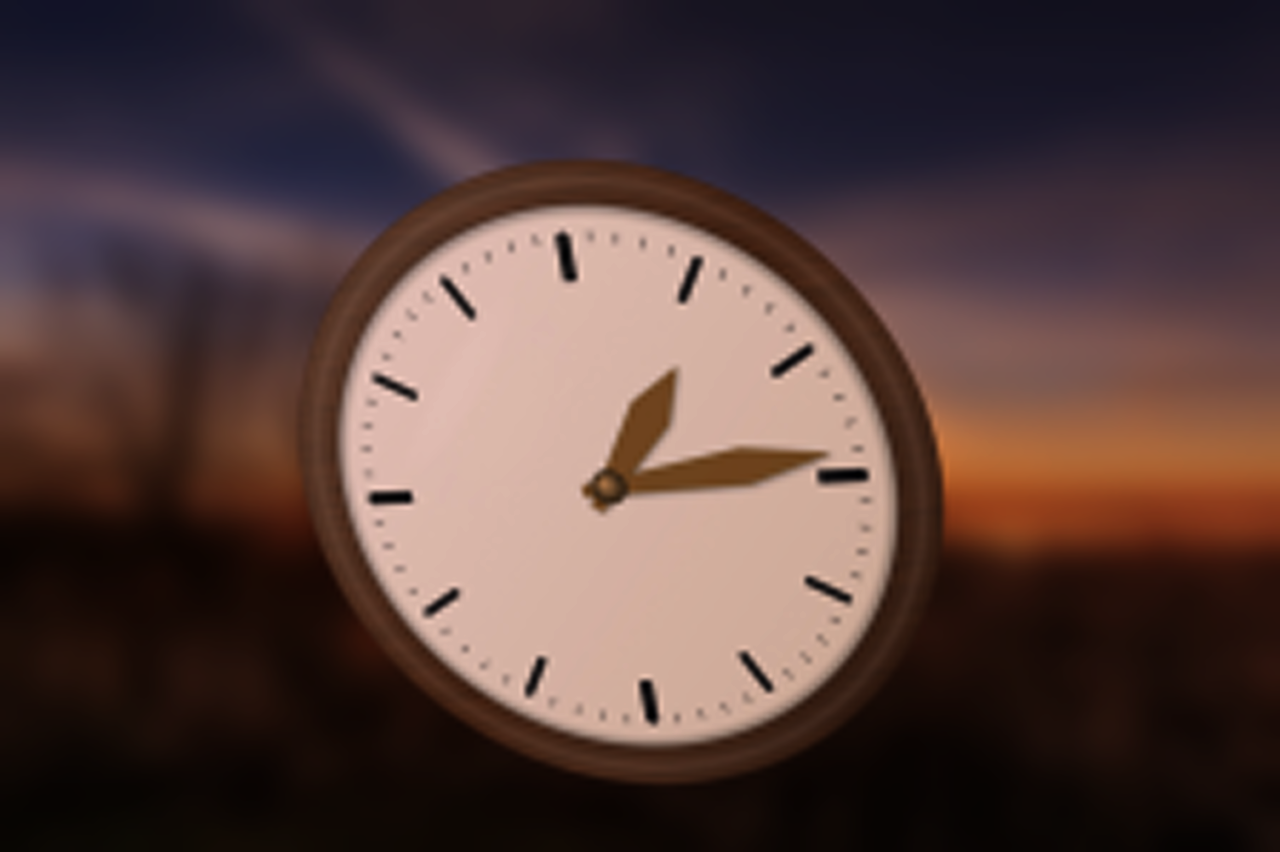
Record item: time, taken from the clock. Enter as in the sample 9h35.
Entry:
1h14
